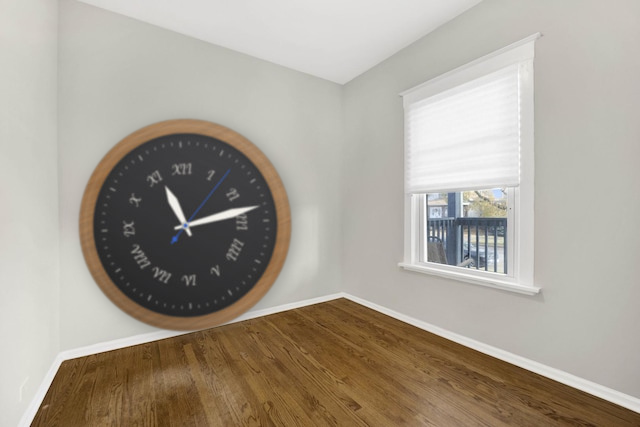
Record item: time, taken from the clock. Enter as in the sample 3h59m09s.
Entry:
11h13m07s
